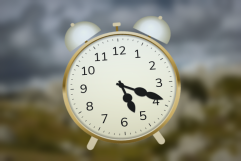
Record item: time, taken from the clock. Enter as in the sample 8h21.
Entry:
5h19
